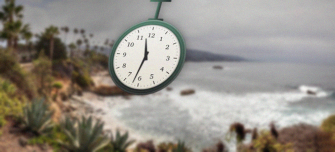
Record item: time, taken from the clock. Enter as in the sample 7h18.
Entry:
11h32
